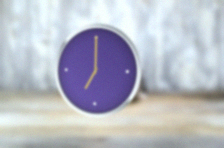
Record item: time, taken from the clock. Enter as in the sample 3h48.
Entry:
7h00
